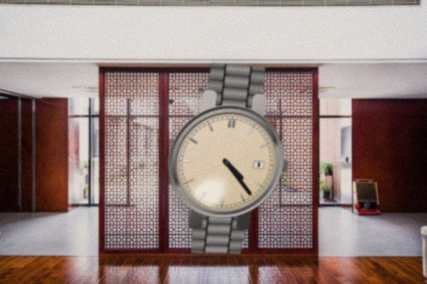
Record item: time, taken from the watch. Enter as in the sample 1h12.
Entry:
4h23
